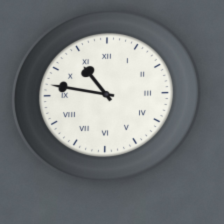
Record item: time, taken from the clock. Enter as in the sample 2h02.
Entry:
10h47
